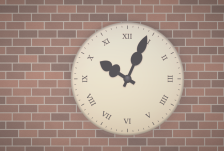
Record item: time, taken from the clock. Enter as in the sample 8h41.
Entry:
10h04
